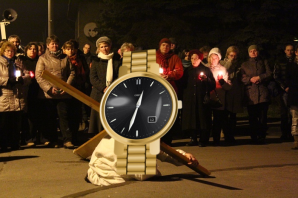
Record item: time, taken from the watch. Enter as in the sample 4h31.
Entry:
12h33
